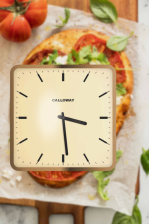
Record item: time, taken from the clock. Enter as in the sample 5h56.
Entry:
3h29
